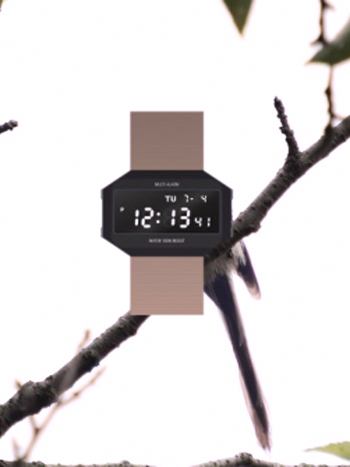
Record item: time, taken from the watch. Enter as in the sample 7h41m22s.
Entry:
12h13m41s
